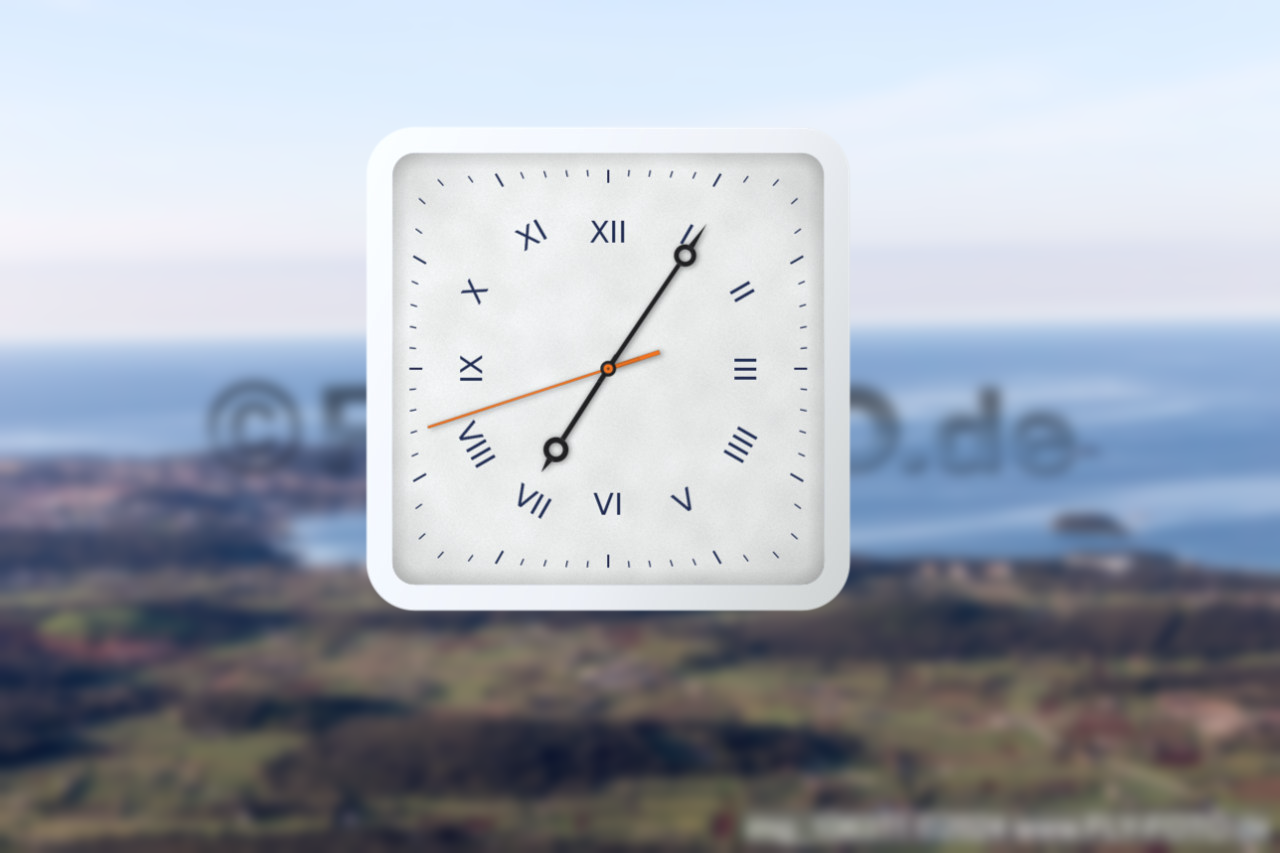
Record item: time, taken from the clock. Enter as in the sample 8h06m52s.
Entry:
7h05m42s
